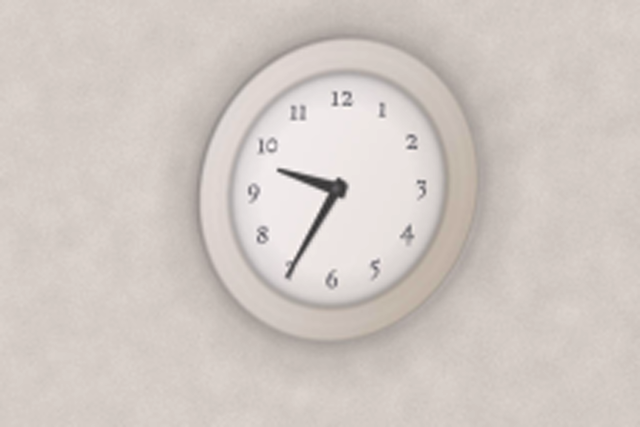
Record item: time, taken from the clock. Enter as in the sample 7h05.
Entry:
9h35
